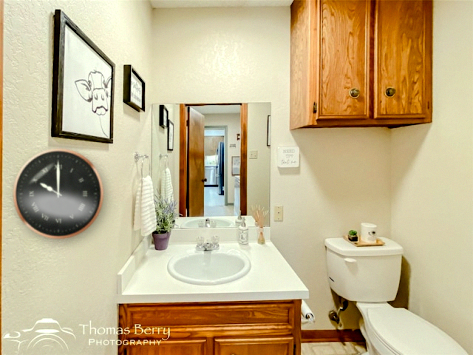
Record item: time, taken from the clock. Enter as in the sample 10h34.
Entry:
10h00
